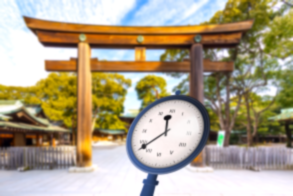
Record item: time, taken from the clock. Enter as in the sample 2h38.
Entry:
11h38
